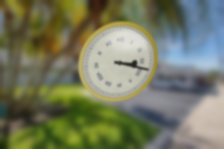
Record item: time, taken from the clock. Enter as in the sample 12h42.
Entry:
3h18
